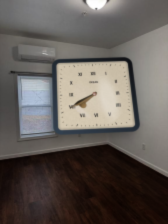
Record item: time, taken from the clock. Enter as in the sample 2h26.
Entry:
7h40
